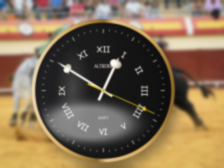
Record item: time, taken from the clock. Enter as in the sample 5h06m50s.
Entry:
12h50m19s
